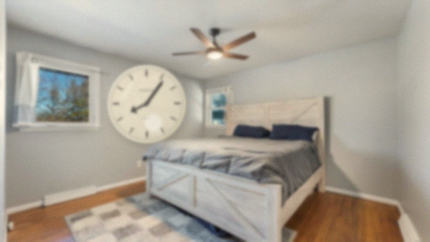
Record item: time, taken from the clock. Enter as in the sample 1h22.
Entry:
8h06
